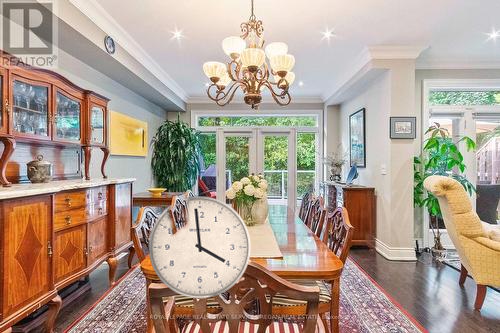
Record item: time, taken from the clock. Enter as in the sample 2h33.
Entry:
3h59
